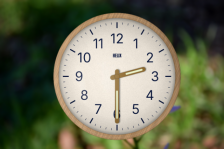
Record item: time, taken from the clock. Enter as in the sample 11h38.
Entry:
2h30
